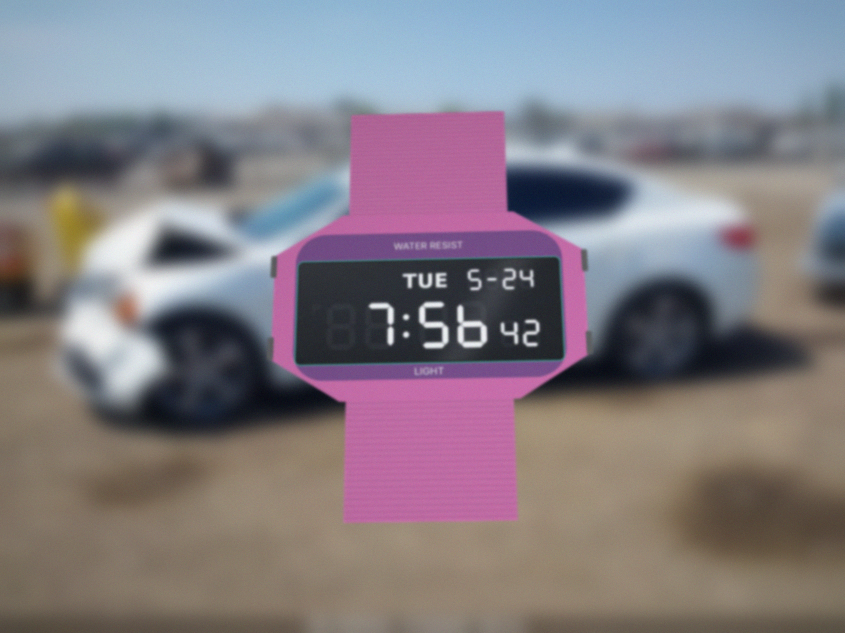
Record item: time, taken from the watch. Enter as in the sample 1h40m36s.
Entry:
7h56m42s
